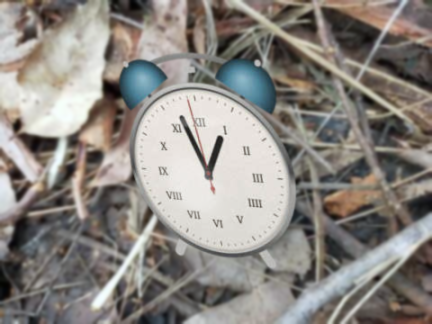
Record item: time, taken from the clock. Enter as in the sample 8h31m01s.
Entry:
12h56m59s
